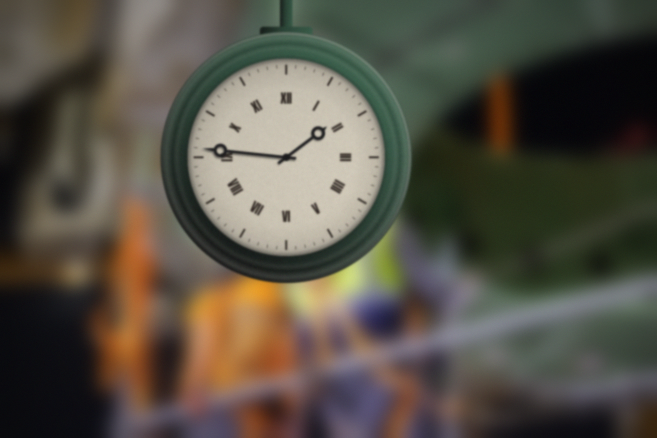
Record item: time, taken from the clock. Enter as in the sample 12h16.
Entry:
1h46
